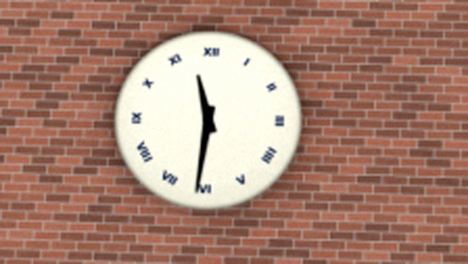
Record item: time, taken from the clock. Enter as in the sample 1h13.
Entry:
11h31
